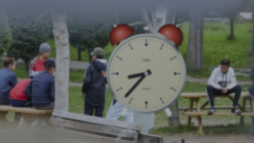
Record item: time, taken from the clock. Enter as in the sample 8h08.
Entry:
8h37
